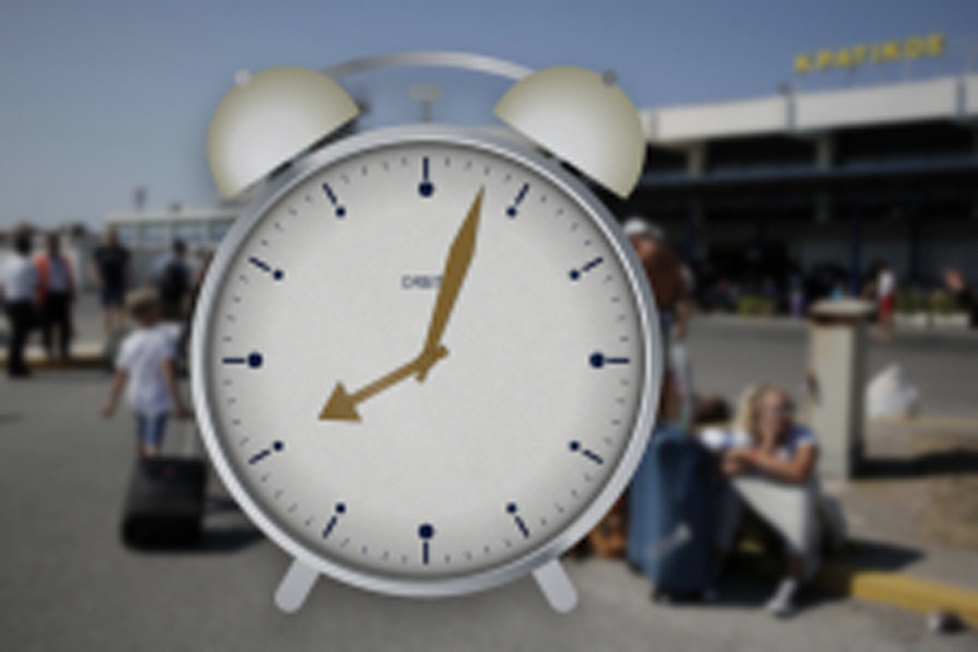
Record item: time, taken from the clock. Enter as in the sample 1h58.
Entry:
8h03
